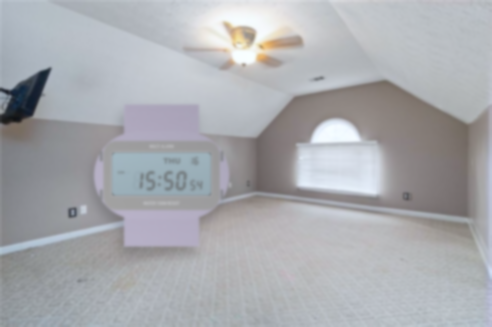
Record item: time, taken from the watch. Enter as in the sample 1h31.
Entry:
15h50
